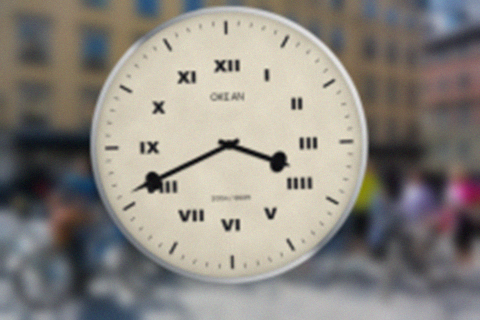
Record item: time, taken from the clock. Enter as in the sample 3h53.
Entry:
3h41
